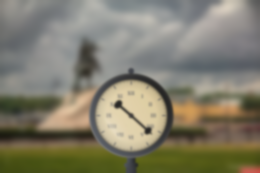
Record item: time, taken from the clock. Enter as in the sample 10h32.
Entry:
10h22
